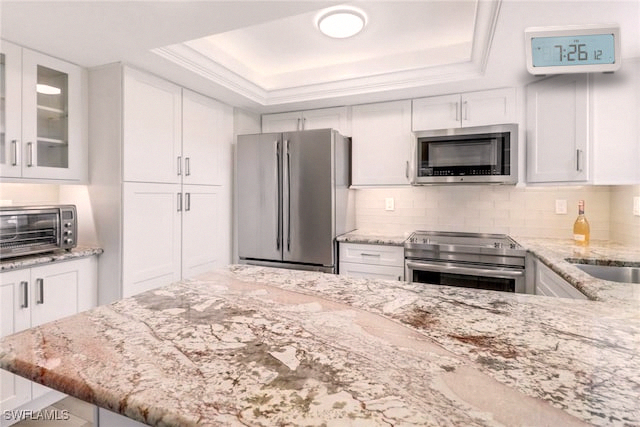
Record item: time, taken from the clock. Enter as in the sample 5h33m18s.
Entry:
7h26m12s
